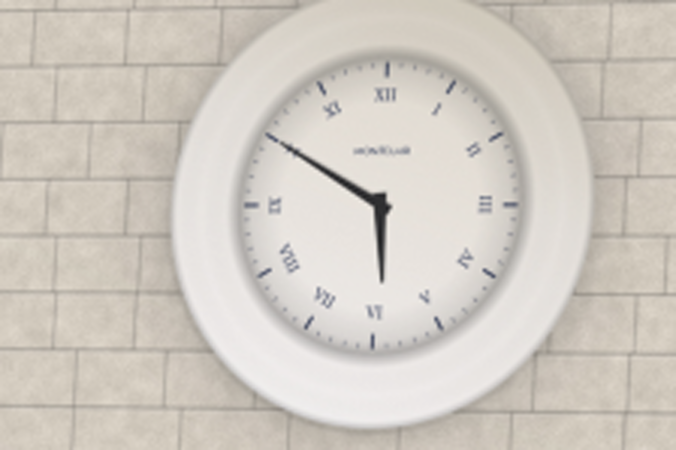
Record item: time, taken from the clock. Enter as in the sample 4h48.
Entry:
5h50
